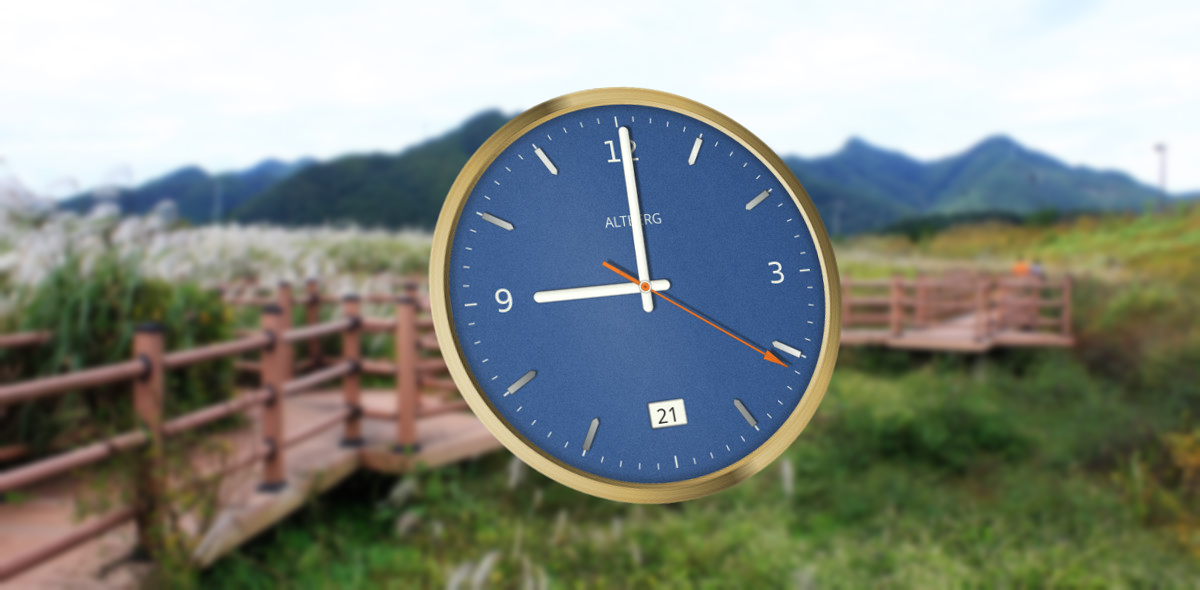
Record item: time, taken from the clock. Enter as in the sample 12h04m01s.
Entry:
9h00m21s
